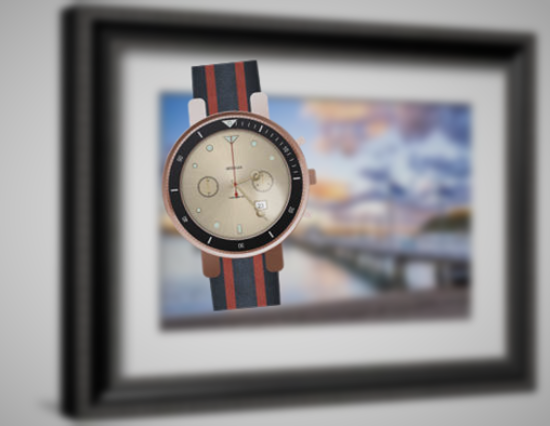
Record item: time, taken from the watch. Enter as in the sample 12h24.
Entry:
2h24
